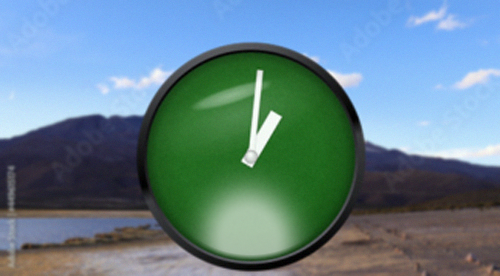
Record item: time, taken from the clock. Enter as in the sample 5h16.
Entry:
1h01
